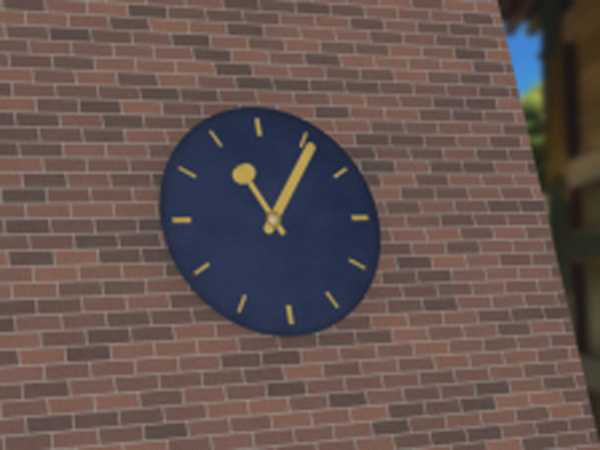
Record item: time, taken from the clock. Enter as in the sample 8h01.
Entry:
11h06
